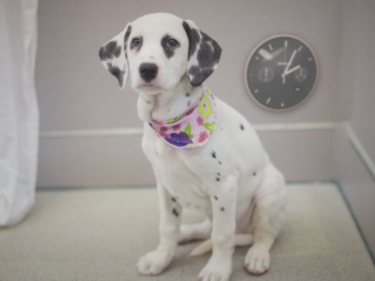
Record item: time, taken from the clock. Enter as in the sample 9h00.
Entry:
2h04
